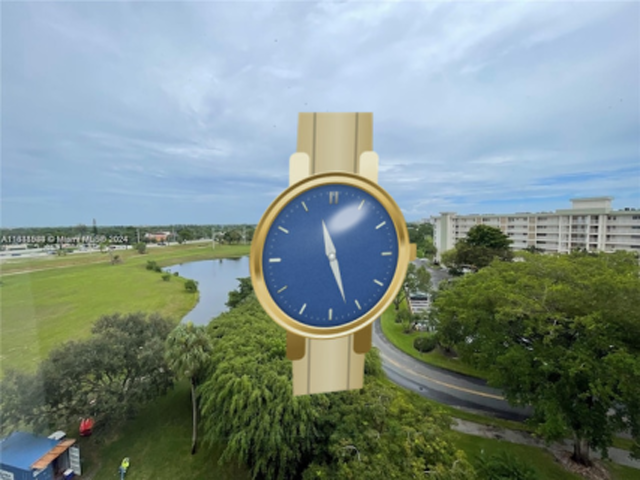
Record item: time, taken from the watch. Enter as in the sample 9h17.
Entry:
11h27
